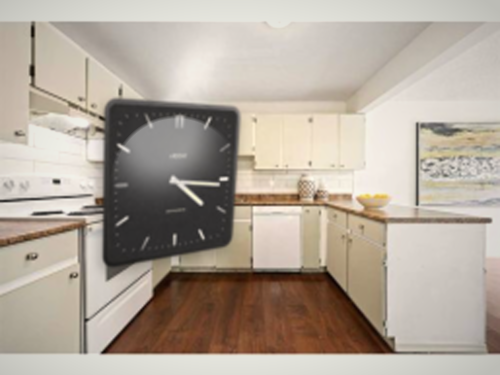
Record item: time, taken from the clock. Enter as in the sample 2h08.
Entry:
4h16
